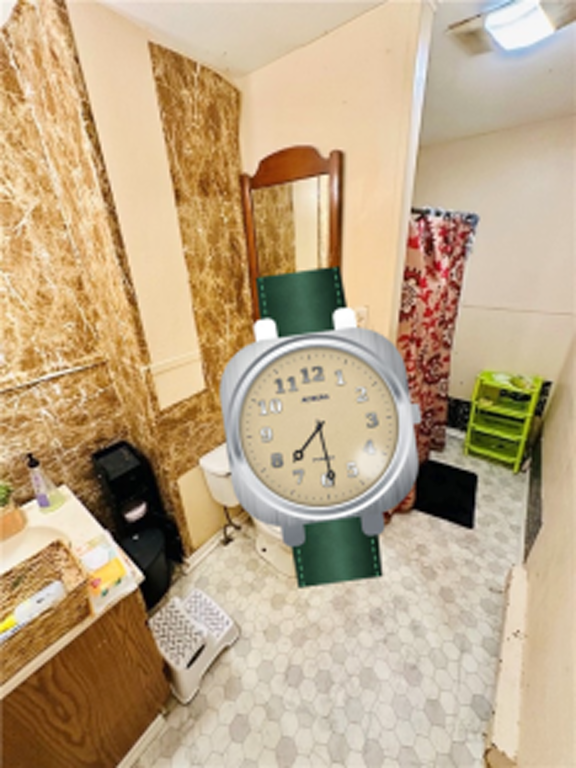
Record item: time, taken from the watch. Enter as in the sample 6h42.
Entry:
7h29
